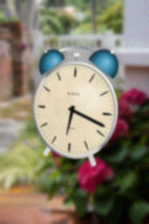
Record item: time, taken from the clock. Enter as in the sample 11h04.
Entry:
6h18
